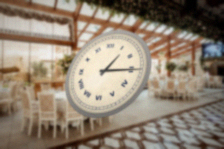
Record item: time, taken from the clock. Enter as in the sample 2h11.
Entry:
1h15
